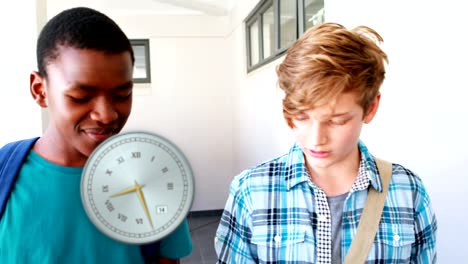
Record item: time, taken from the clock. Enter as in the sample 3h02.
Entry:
8h27
